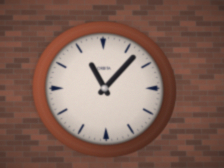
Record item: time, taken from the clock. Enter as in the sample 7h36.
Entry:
11h07
